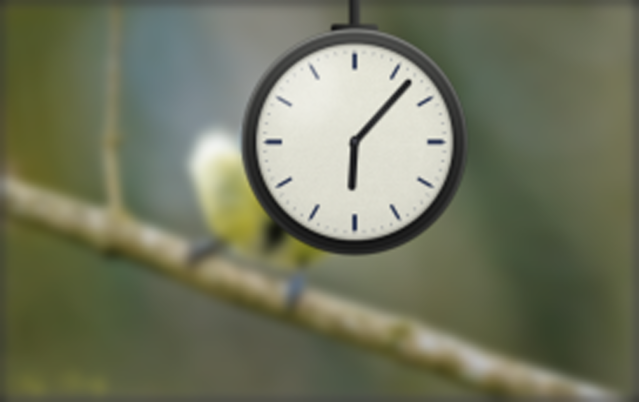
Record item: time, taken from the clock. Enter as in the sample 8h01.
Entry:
6h07
